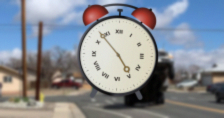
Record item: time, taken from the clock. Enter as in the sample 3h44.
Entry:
4h53
